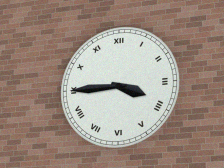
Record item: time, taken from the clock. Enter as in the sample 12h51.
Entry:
3h45
